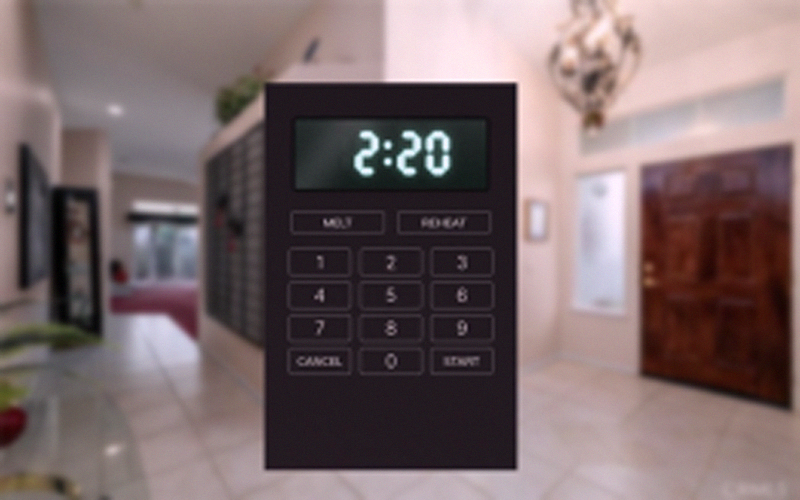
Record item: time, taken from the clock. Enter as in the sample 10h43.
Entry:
2h20
